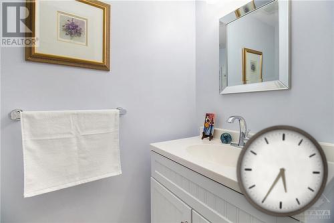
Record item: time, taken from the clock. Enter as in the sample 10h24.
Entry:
5h35
